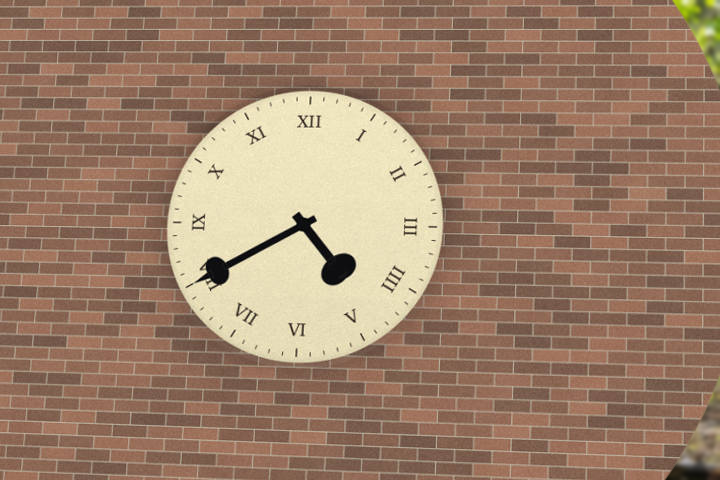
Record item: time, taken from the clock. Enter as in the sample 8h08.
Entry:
4h40
